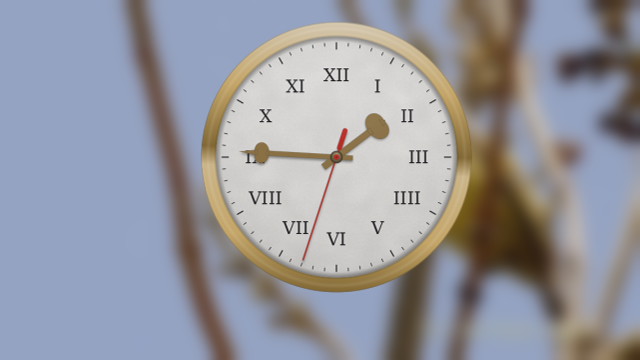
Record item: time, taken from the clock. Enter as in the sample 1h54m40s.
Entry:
1h45m33s
